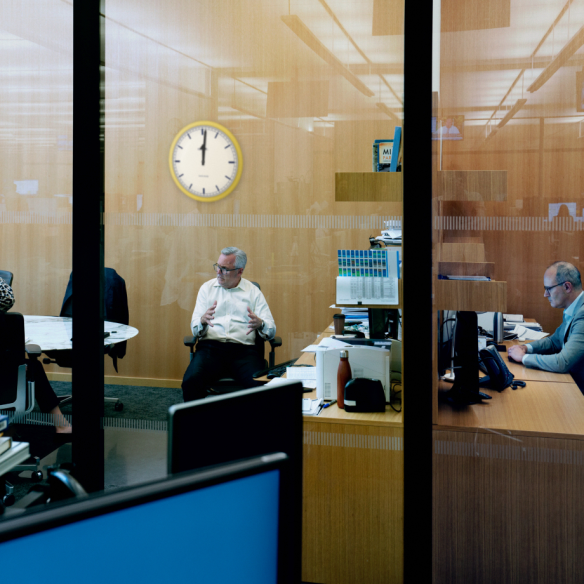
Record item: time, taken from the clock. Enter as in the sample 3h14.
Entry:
12h01
